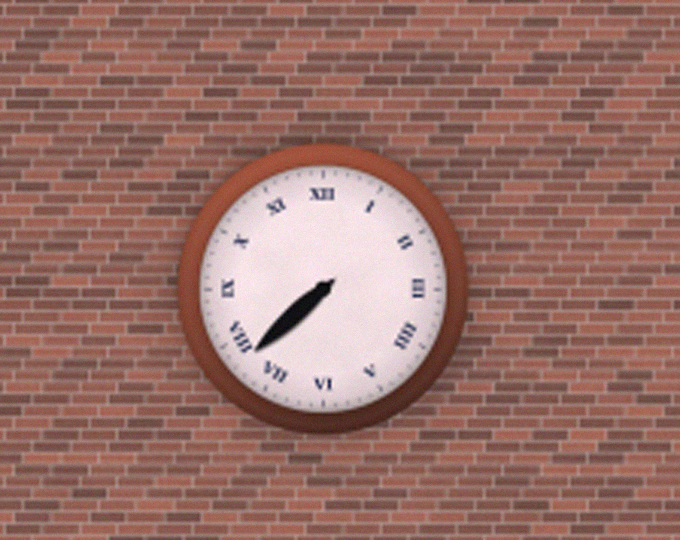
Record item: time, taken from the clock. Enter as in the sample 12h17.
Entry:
7h38
